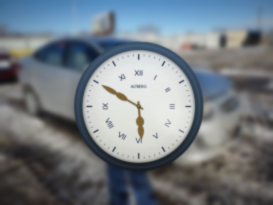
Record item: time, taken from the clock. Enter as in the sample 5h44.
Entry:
5h50
